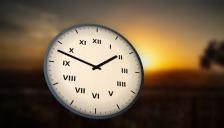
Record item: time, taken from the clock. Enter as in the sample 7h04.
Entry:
1h48
